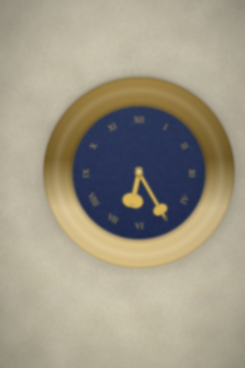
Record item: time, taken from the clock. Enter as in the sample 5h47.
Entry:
6h25
